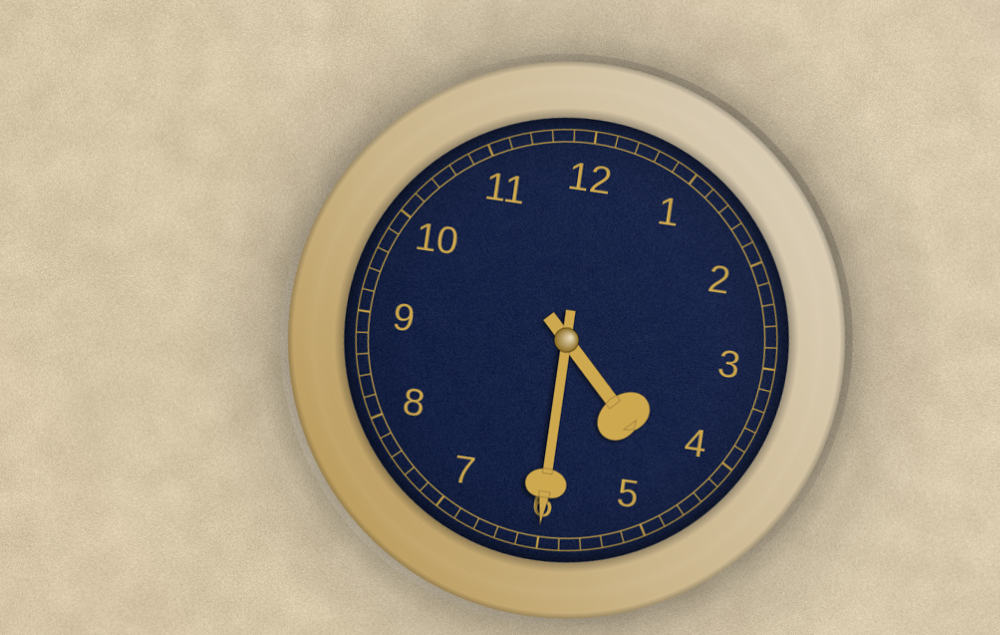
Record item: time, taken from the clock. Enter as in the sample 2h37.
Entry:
4h30
